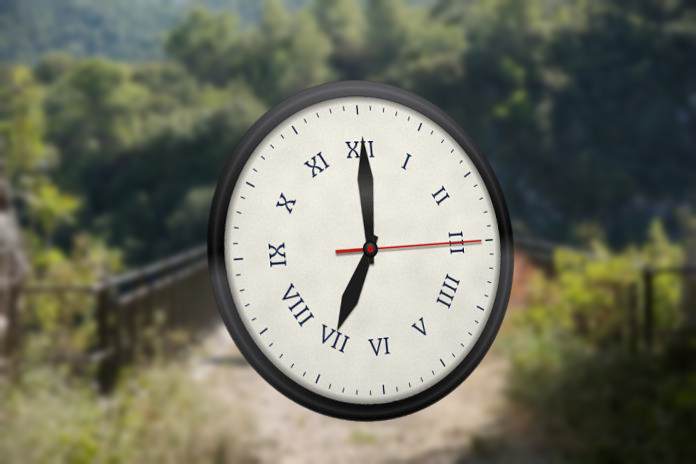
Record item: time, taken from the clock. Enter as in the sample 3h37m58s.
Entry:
7h00m15s
